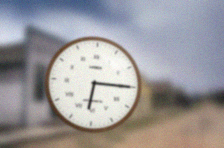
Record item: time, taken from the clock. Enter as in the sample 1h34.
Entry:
6h15
